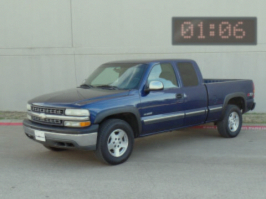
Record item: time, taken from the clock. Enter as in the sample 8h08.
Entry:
1h06
